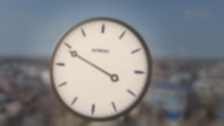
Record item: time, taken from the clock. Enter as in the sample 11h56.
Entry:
3h49
